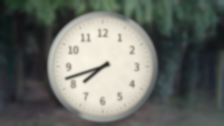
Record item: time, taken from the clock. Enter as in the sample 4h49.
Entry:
7h42
